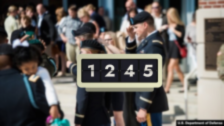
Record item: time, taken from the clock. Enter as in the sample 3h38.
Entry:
12h45
